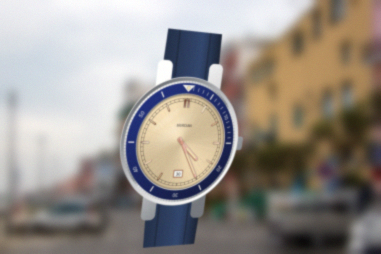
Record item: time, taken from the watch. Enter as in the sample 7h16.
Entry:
4h25
